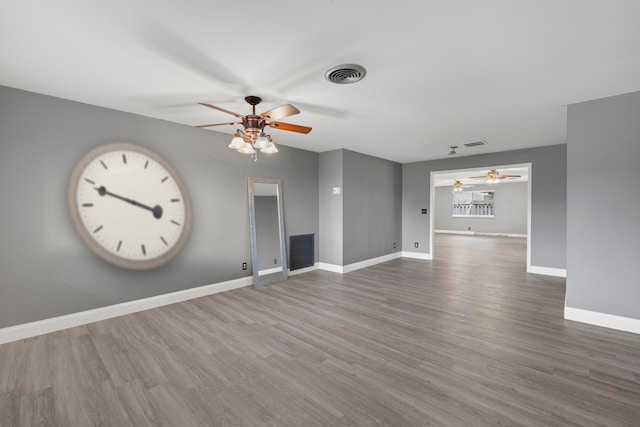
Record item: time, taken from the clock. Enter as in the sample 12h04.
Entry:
3h49
